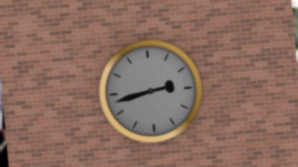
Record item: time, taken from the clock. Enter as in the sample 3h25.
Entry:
2h43
